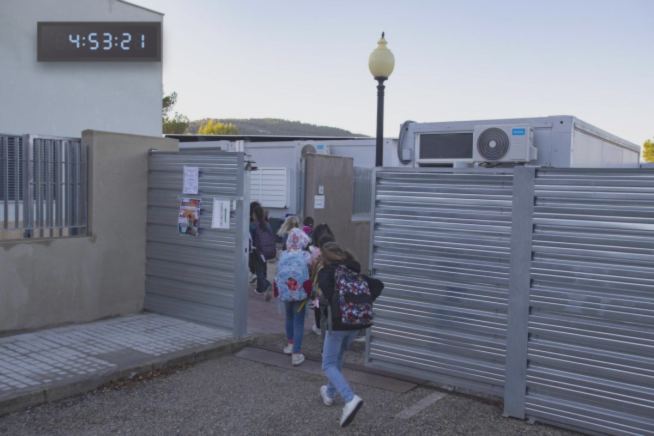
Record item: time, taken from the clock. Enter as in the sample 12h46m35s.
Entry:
4h53m21s
